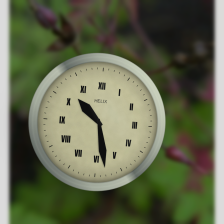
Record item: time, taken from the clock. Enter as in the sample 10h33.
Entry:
10h28
